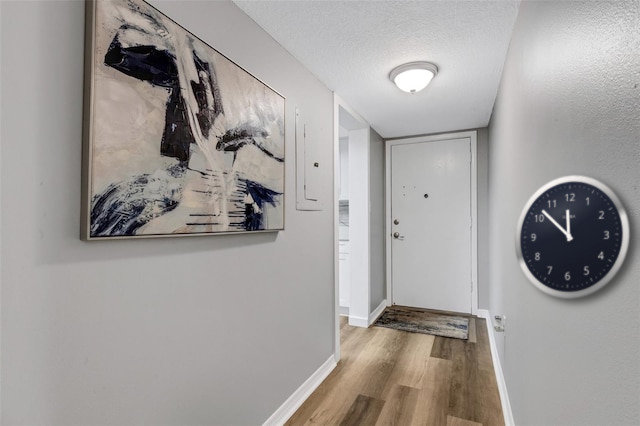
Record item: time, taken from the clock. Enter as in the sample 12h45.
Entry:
11h52
